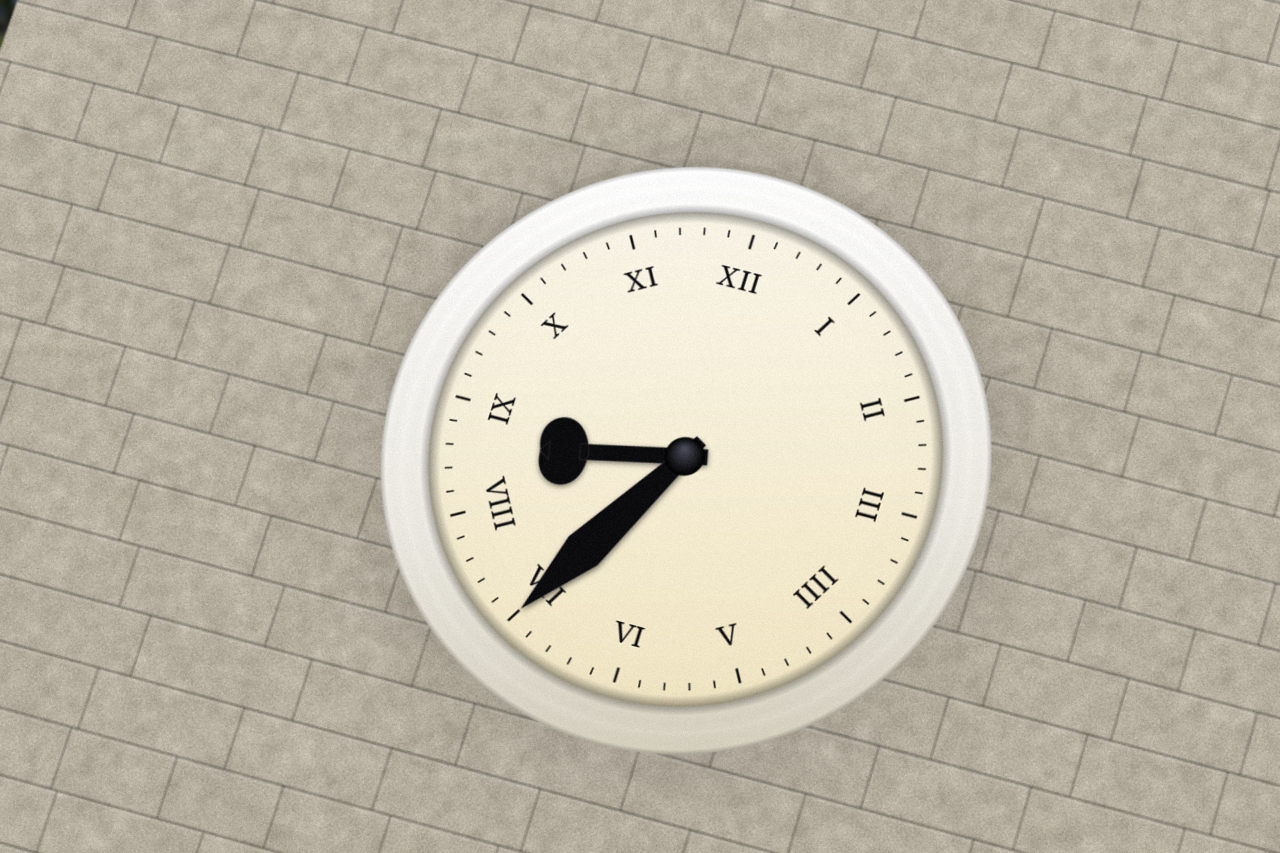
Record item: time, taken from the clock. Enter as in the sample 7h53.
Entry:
8h35
